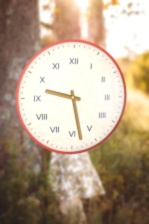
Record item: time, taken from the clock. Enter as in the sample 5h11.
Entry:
9h28
